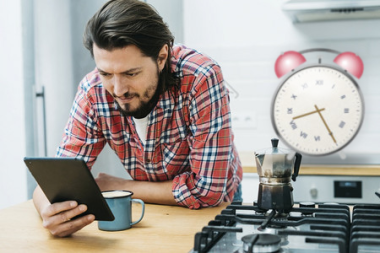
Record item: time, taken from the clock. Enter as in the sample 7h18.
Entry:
8h25
